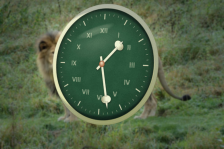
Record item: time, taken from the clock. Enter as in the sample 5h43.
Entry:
1h28
